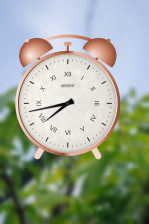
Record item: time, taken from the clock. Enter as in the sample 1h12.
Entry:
7h43
